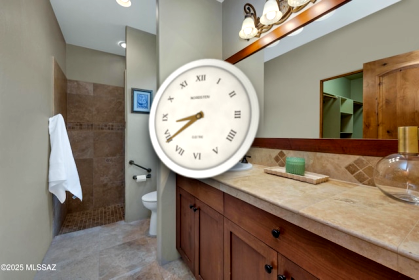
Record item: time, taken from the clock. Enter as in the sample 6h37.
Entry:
8h39
